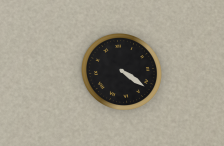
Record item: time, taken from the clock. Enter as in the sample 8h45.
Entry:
4h22
